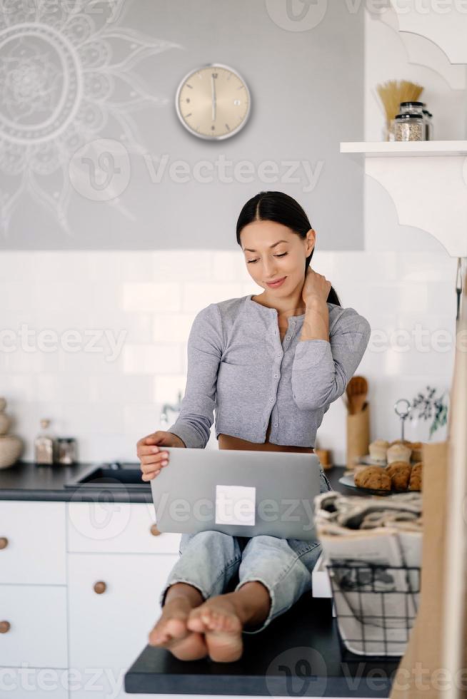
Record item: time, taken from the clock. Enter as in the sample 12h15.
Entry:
5h59
